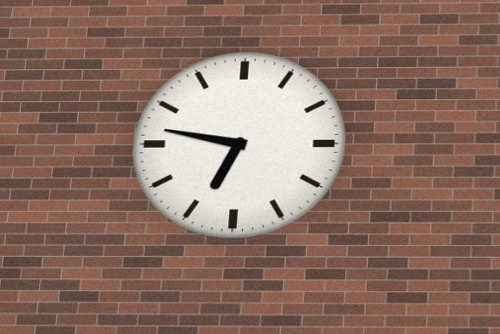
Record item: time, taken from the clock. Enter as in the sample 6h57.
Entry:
6h47
